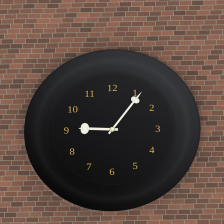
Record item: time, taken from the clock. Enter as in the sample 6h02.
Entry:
9h06
